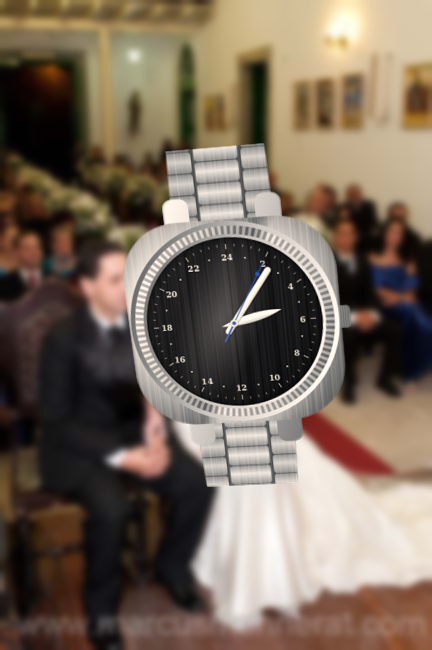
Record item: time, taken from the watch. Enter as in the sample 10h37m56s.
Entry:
5h06m05s
